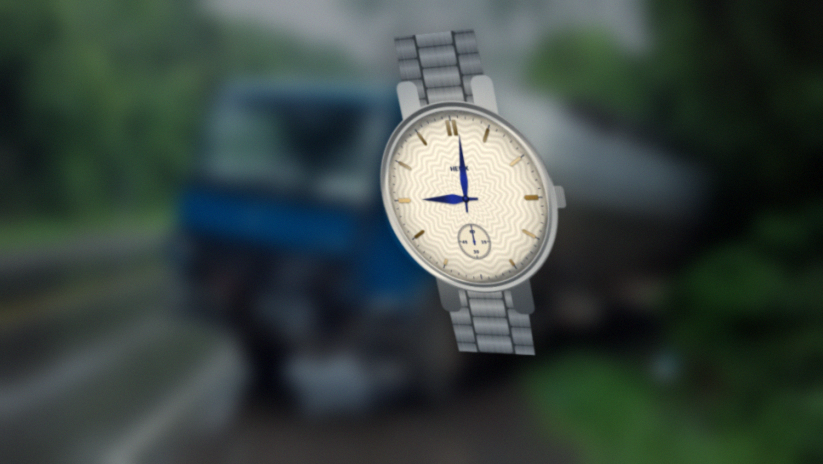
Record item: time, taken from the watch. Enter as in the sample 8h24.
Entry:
9h01
